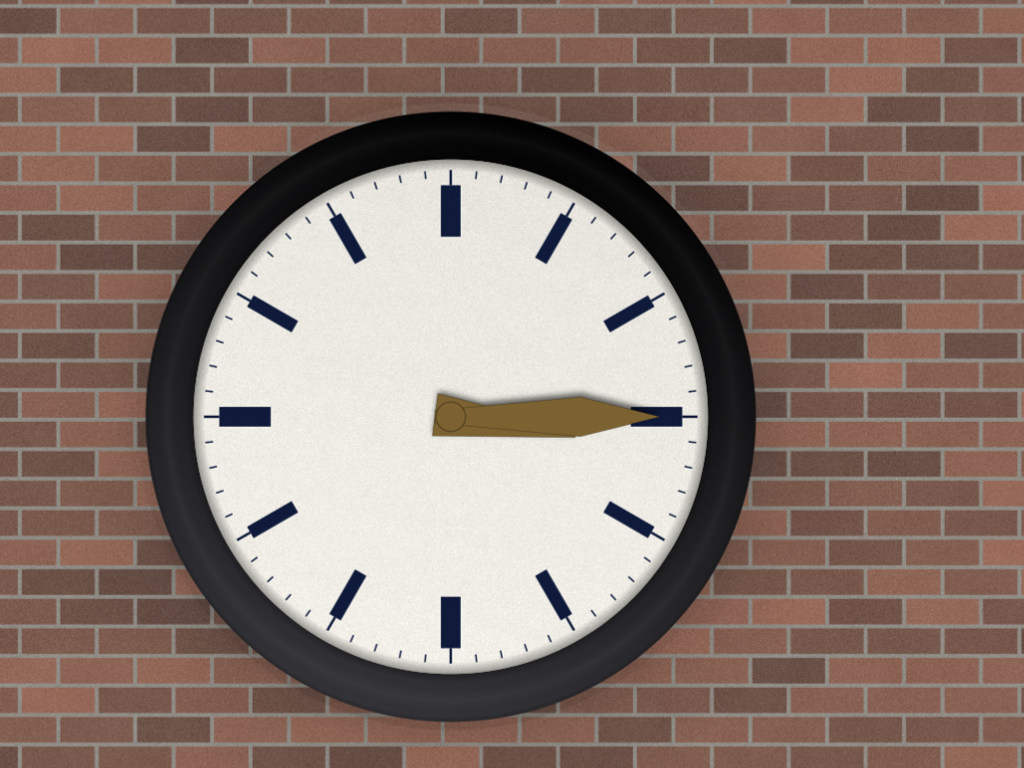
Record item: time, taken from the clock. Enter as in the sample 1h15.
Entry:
3h15
